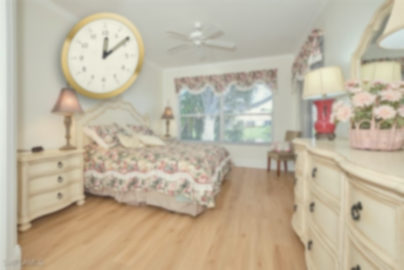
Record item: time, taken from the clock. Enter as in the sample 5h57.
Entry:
12h09
